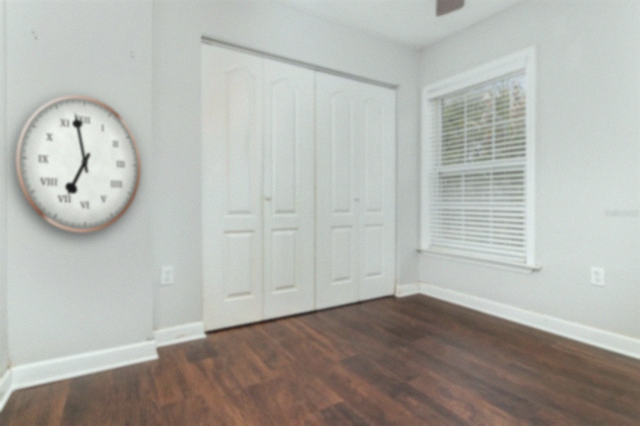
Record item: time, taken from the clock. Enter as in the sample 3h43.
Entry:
6h58
